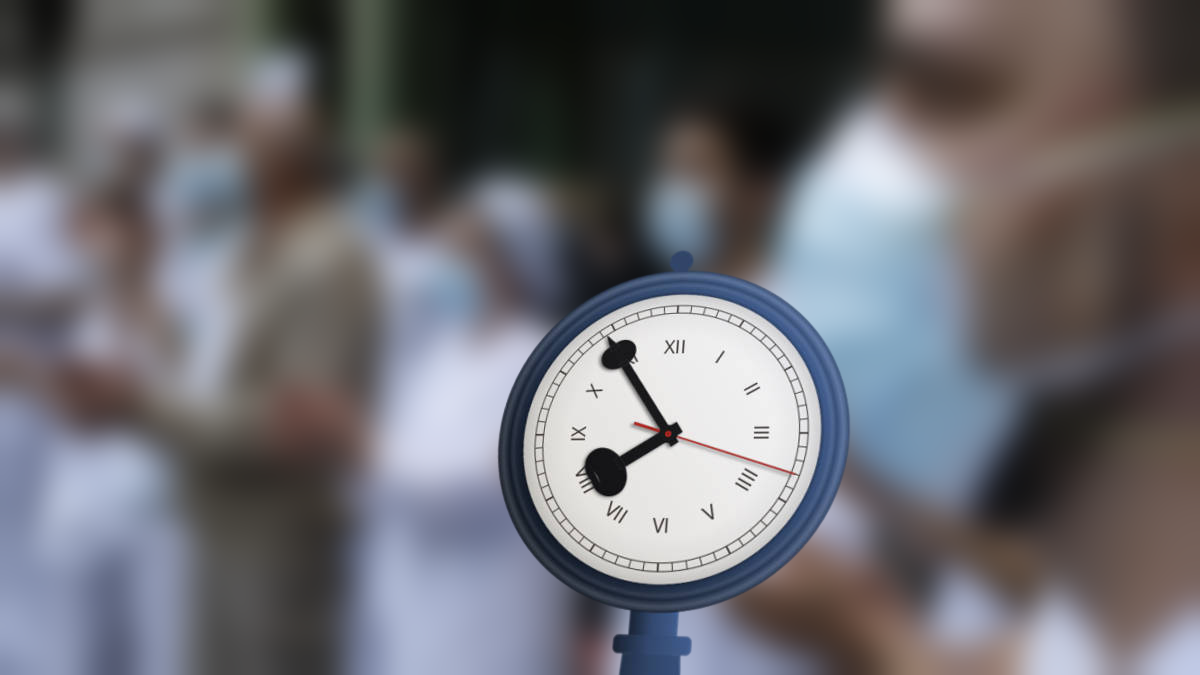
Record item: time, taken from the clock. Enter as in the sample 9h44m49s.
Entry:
7h54m18s
